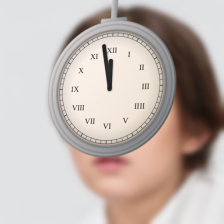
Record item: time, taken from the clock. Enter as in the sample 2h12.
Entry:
11h58
